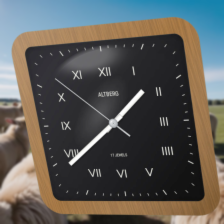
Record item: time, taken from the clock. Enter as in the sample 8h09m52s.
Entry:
1h38m52s
